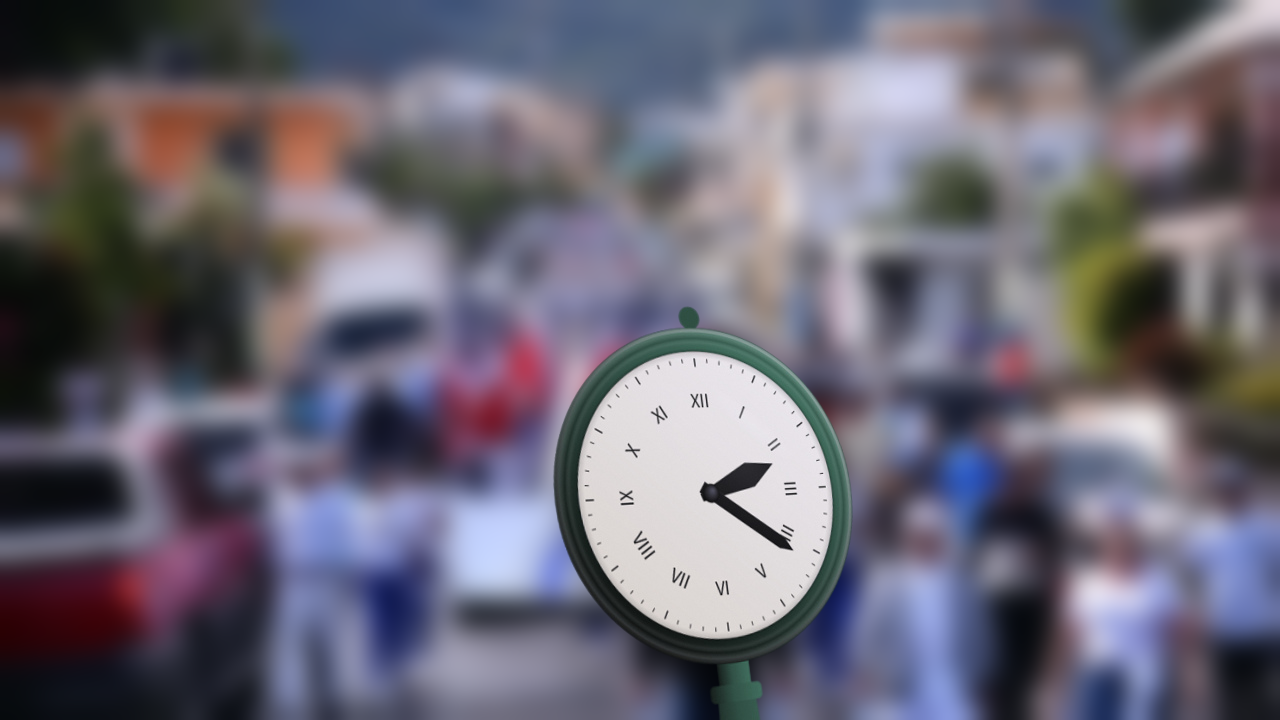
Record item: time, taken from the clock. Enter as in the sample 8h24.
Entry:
2h21
